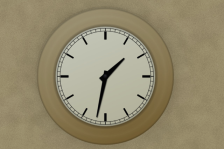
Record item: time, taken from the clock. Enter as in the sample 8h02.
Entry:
1h32
